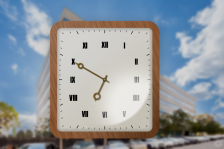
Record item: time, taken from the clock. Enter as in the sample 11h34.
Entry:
6h50
